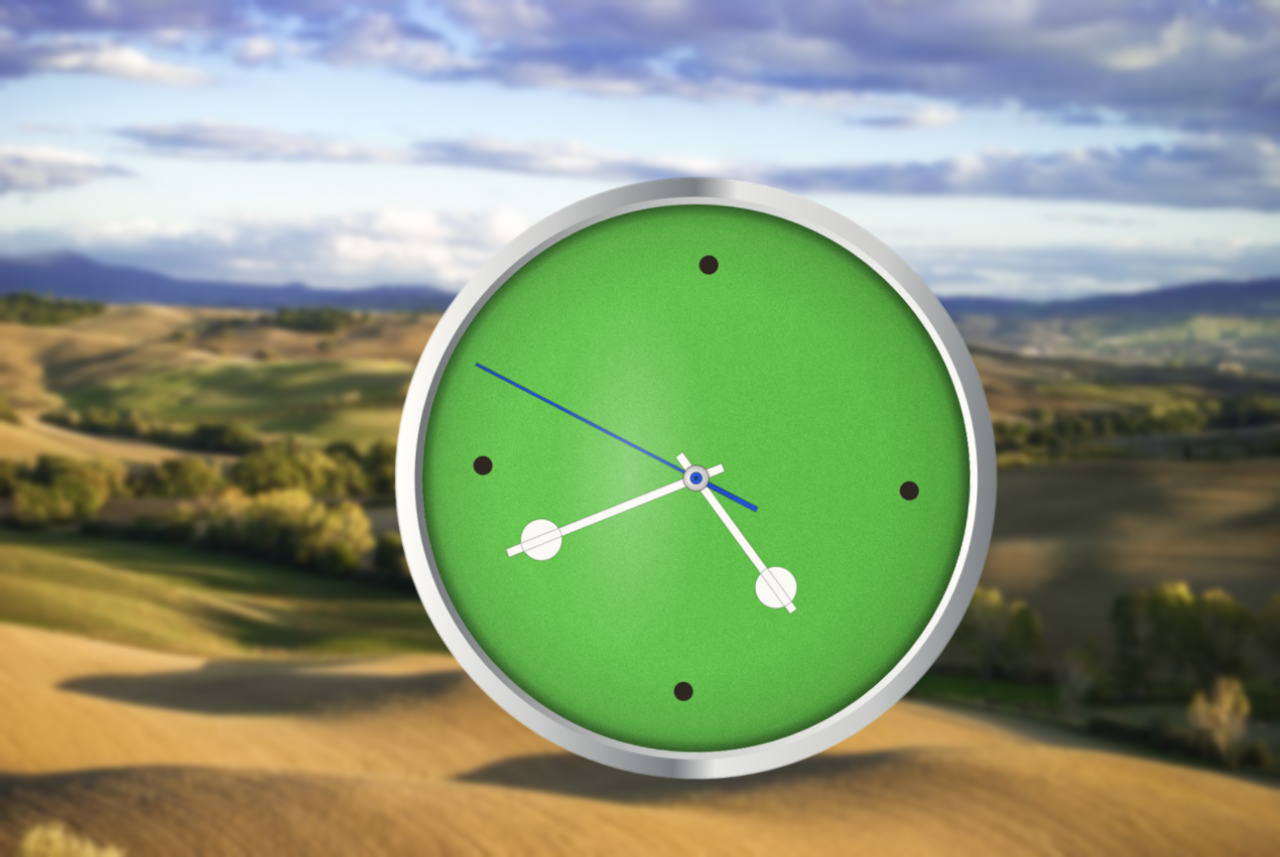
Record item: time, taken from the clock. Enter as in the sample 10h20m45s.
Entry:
4h40m49s
